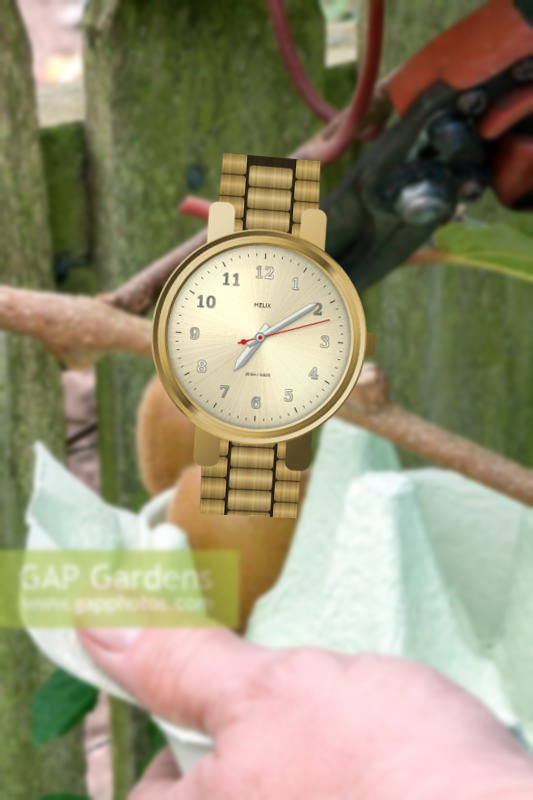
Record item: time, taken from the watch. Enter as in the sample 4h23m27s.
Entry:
7h09m12s
